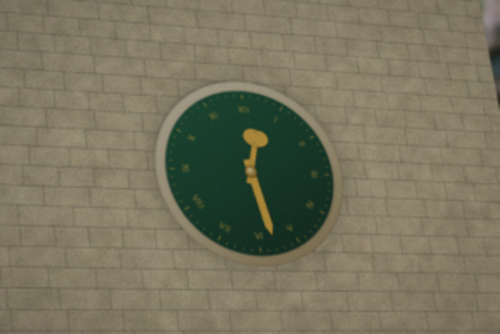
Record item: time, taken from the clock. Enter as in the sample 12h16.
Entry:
12h28
